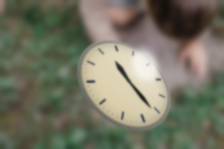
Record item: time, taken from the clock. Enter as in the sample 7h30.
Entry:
11h26
